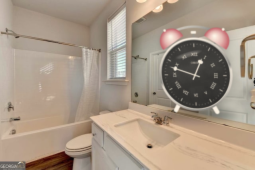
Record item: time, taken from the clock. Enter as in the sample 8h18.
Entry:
12h48
